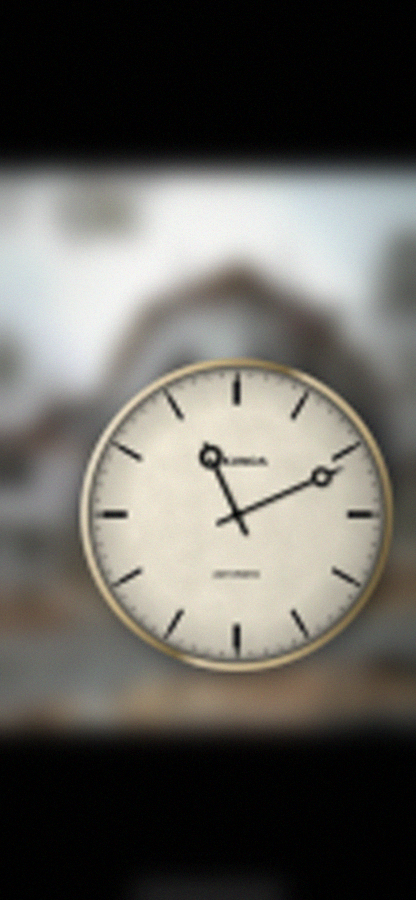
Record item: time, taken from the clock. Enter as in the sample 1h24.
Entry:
11h11
